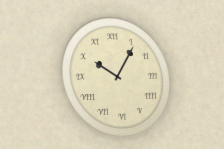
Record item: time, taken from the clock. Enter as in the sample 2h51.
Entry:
10h06
